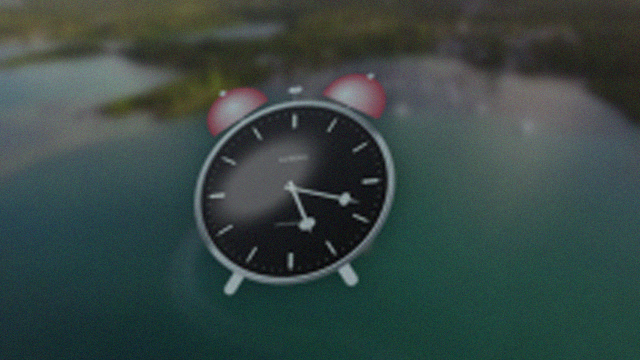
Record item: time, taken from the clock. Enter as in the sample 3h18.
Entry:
5h18
